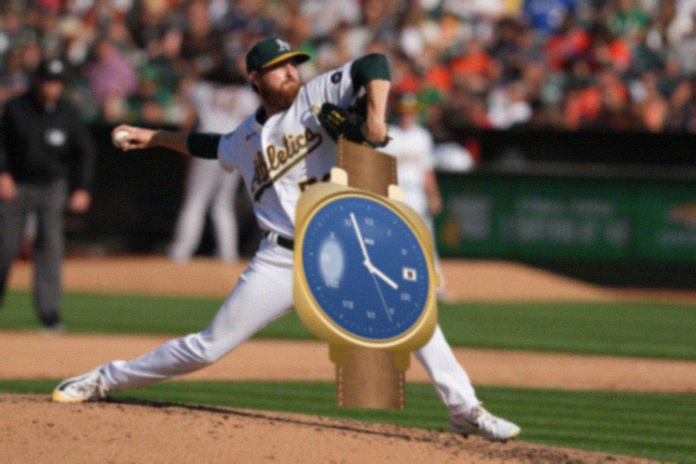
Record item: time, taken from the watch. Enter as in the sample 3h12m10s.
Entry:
3h56m26s
